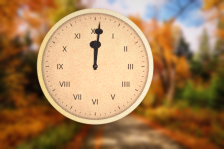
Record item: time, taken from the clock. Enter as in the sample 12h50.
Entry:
12h01
